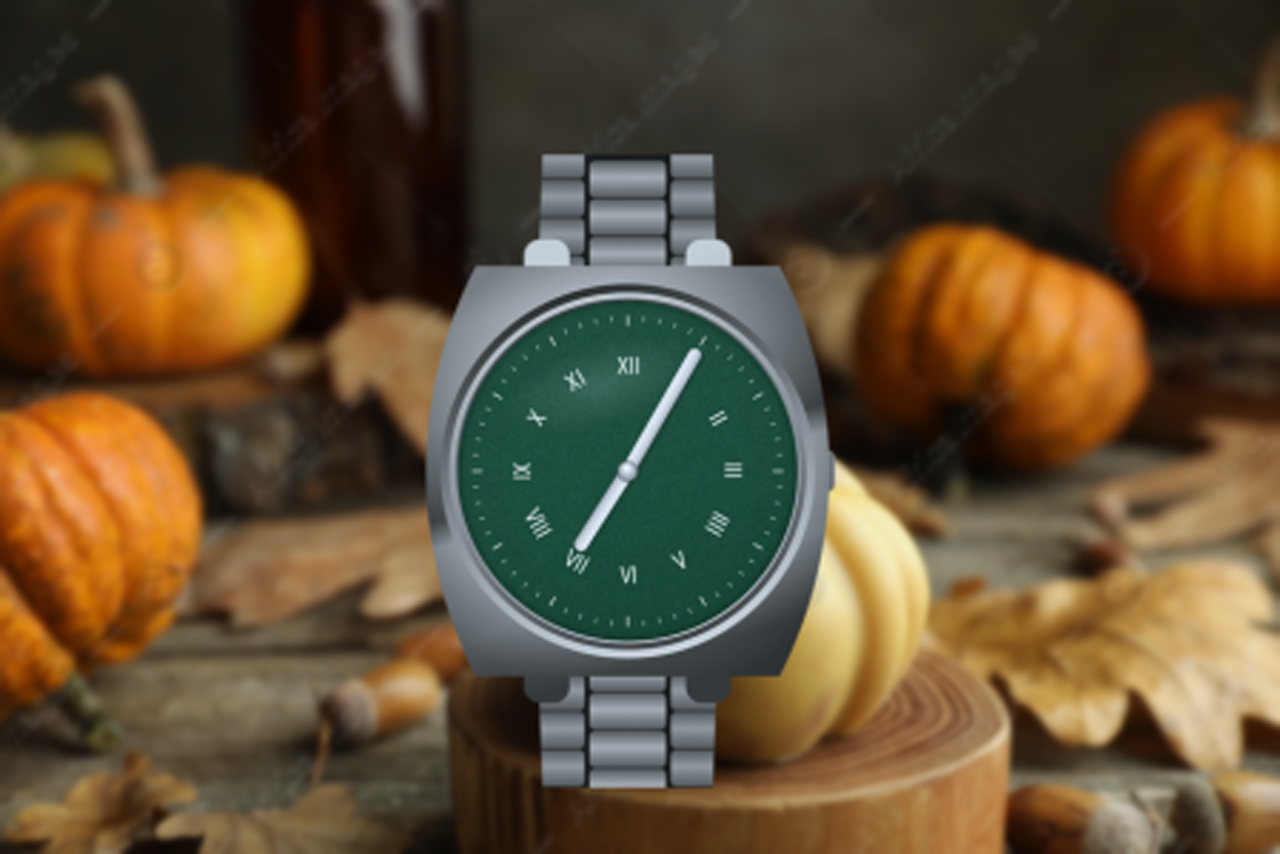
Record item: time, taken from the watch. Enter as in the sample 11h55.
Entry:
7h05
